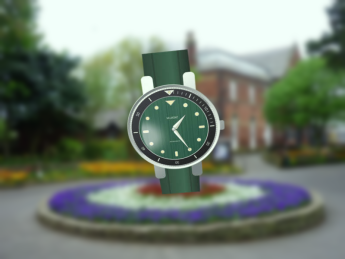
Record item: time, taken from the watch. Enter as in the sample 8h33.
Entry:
1h25
